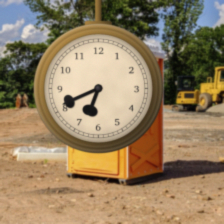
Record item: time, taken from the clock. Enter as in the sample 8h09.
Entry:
6h41
